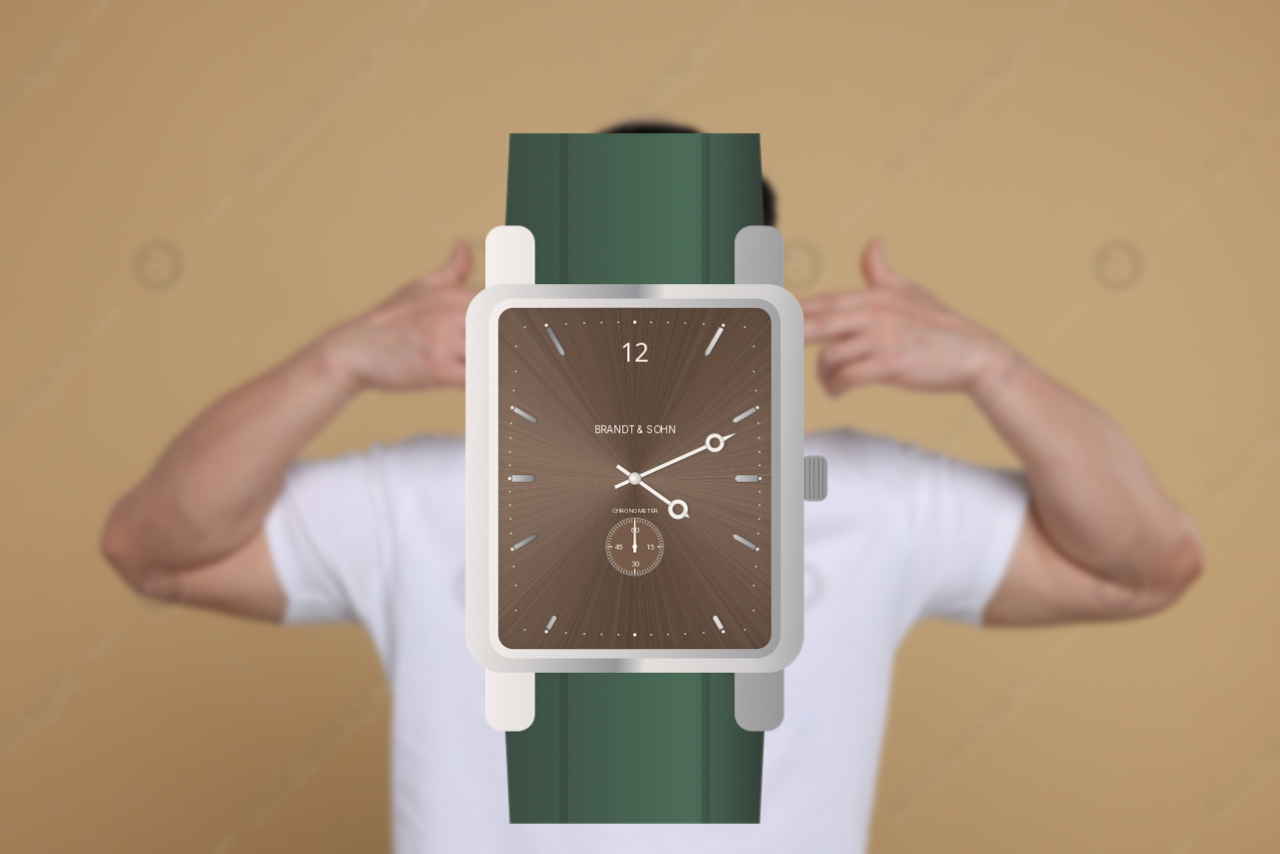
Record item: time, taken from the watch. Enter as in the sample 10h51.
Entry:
4h11
